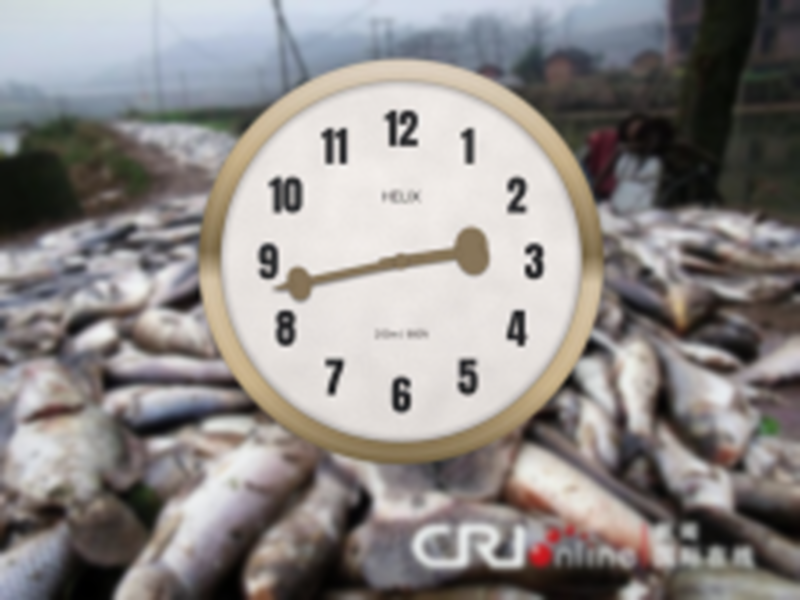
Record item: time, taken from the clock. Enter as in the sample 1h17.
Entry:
2h43
